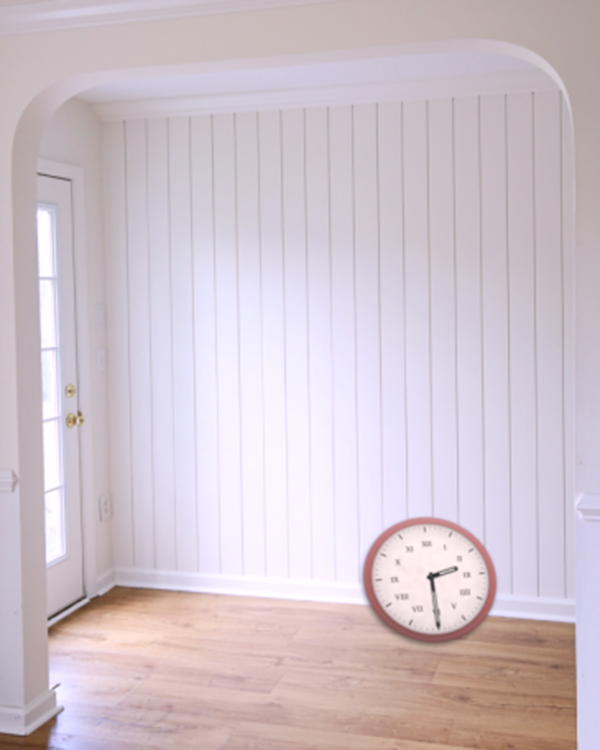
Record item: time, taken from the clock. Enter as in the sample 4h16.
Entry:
2h30
